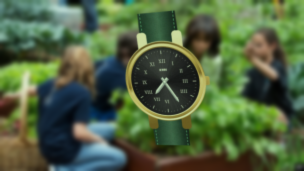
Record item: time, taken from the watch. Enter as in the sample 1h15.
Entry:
7h25
